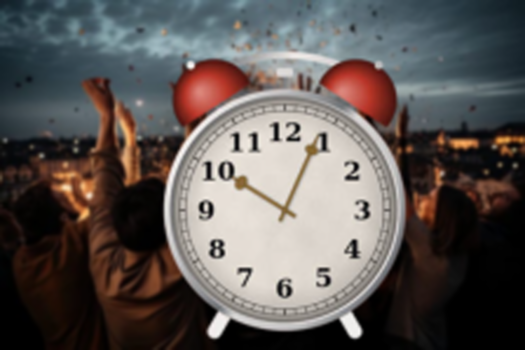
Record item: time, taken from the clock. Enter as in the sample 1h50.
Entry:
10h04
